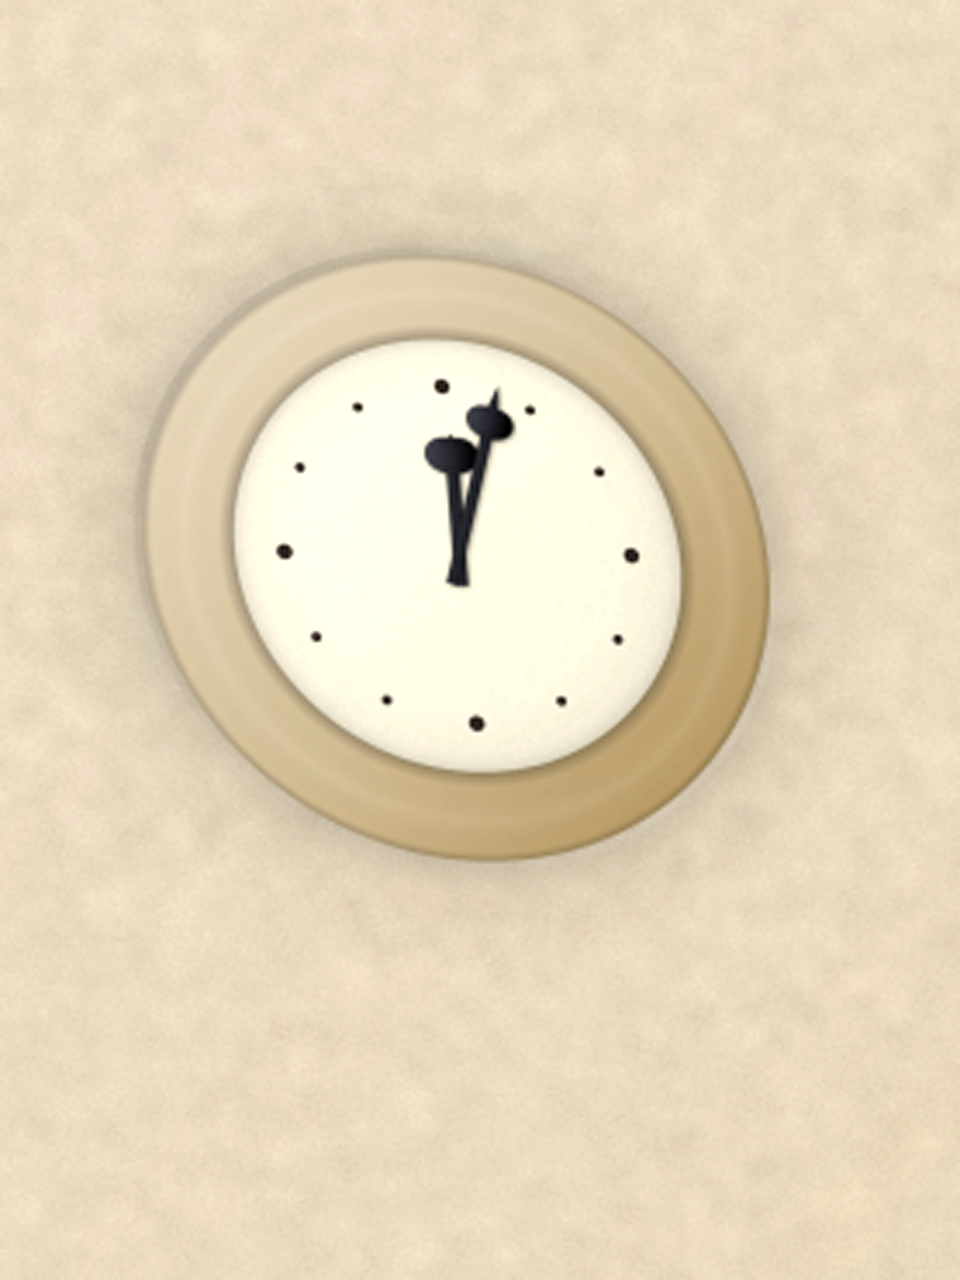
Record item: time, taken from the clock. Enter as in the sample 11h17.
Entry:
12h03
